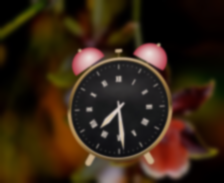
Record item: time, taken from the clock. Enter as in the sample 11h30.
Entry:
7h29
